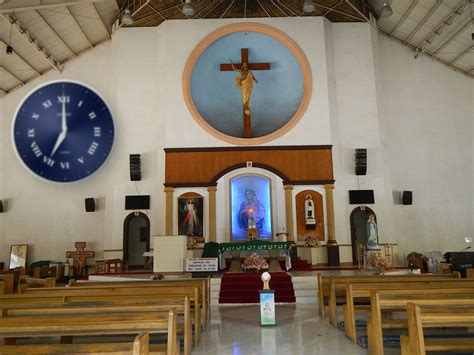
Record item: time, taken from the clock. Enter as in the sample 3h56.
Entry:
7h00
